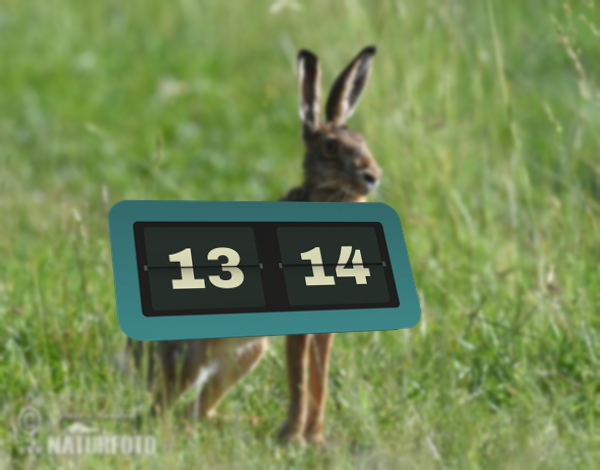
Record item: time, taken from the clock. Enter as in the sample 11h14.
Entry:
13h14
